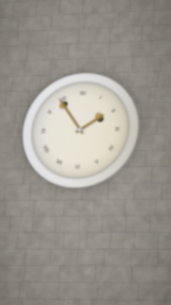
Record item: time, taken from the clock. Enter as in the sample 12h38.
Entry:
1h54
